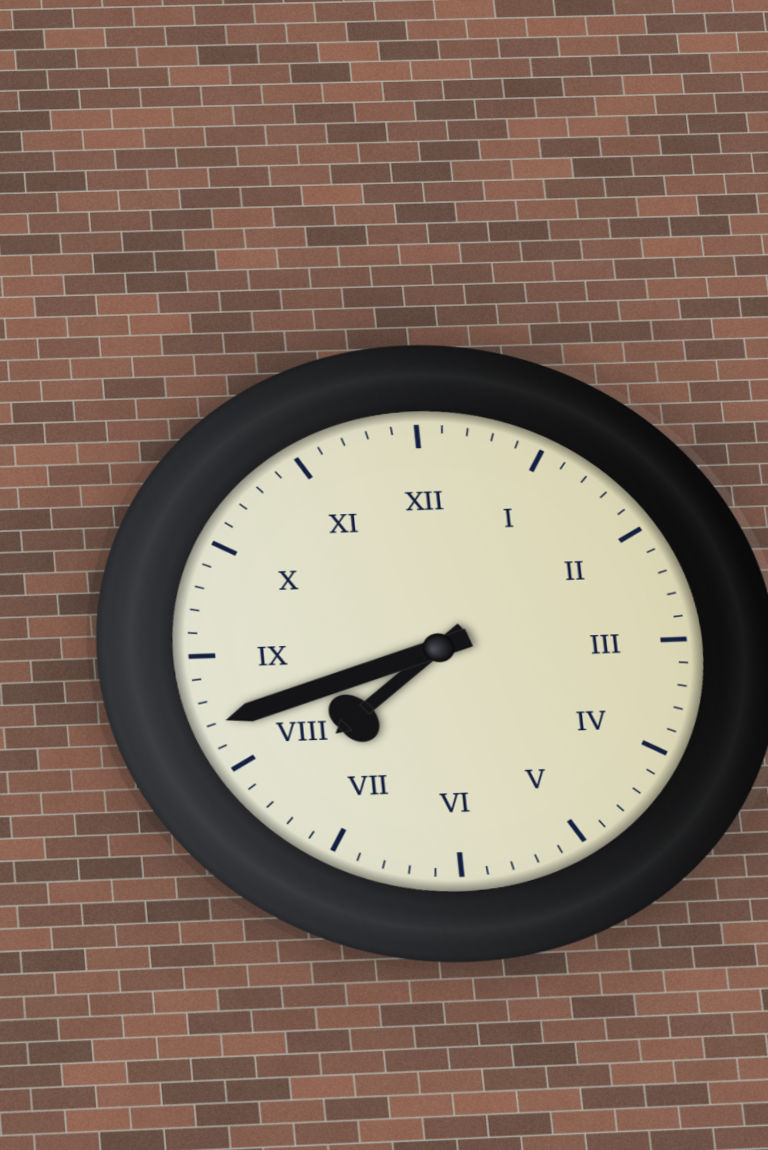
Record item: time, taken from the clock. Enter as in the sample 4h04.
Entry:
7h42
